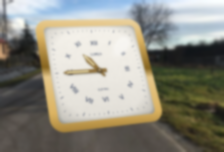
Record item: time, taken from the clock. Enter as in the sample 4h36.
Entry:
10h45
